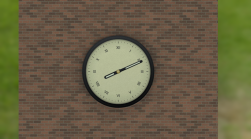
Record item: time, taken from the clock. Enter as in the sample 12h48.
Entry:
8h11
